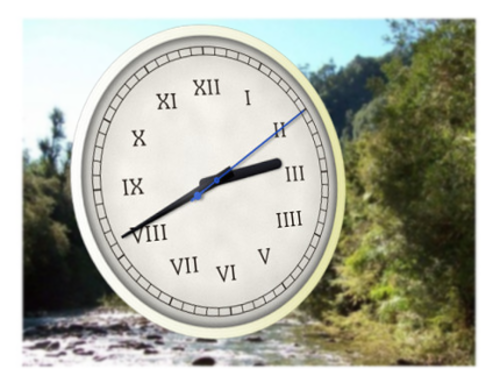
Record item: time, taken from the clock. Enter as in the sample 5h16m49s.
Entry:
2h41m10s
